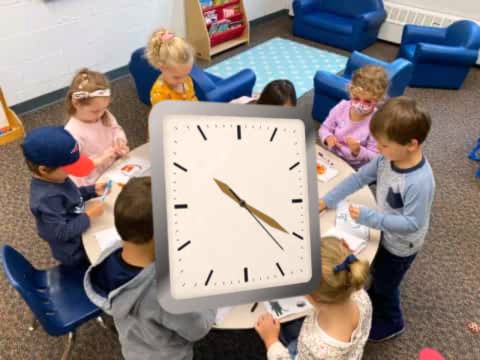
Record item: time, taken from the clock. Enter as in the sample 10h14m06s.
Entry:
10h20m23s
